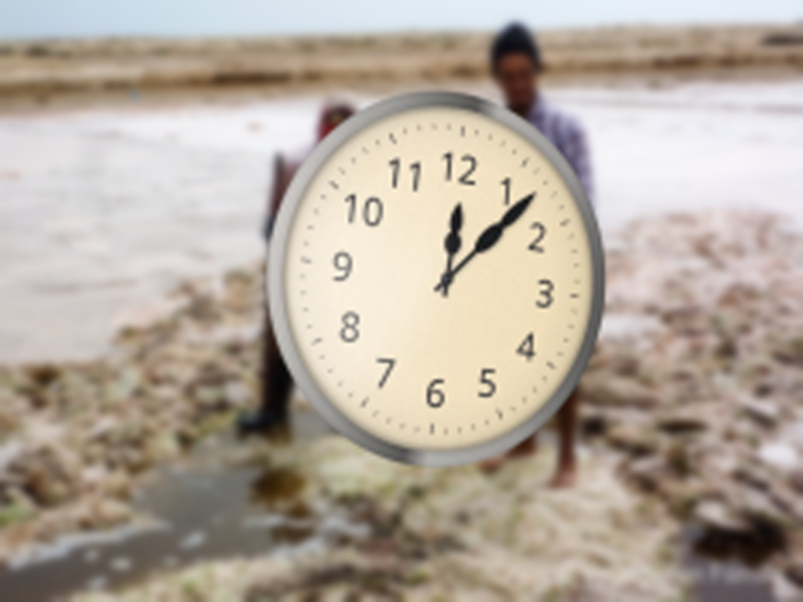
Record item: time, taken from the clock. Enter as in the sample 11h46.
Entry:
12h07
